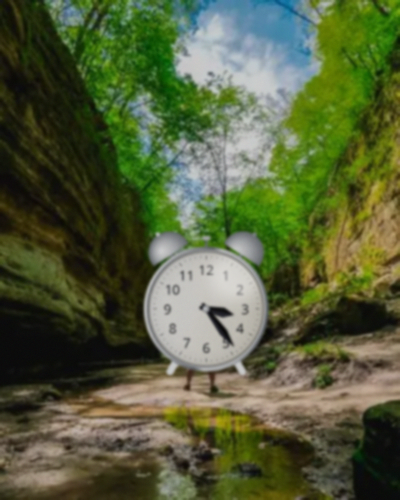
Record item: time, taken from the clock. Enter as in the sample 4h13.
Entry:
3h24
